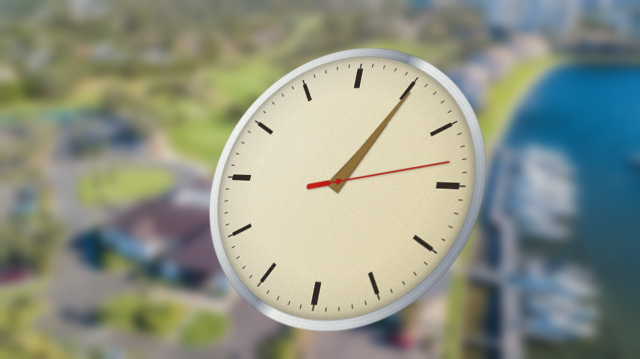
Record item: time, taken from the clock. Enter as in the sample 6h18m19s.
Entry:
1h05m13s
